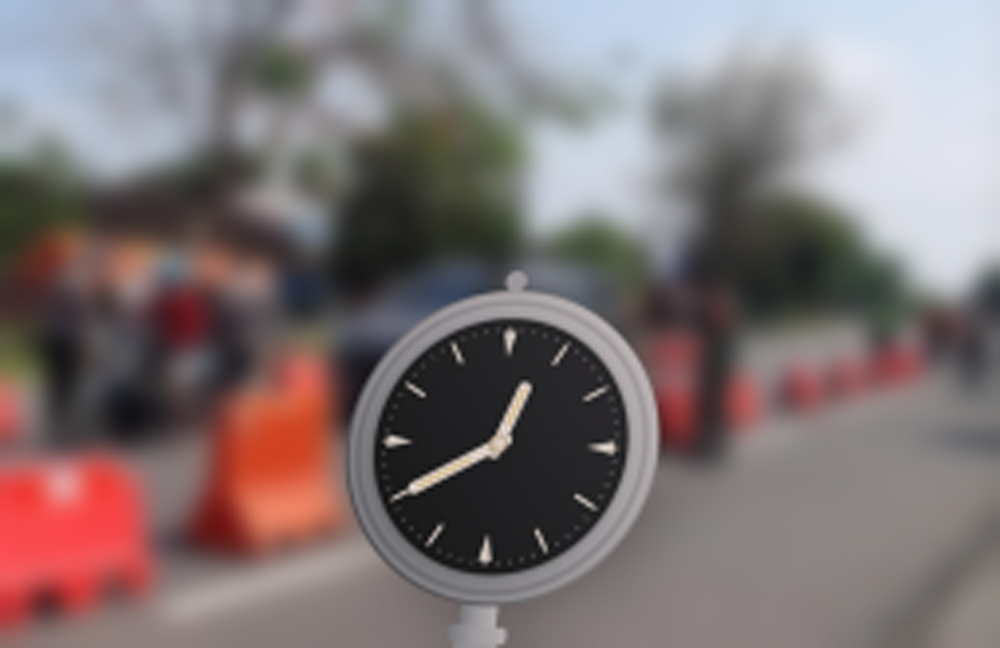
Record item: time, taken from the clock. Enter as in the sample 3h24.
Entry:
12h40
